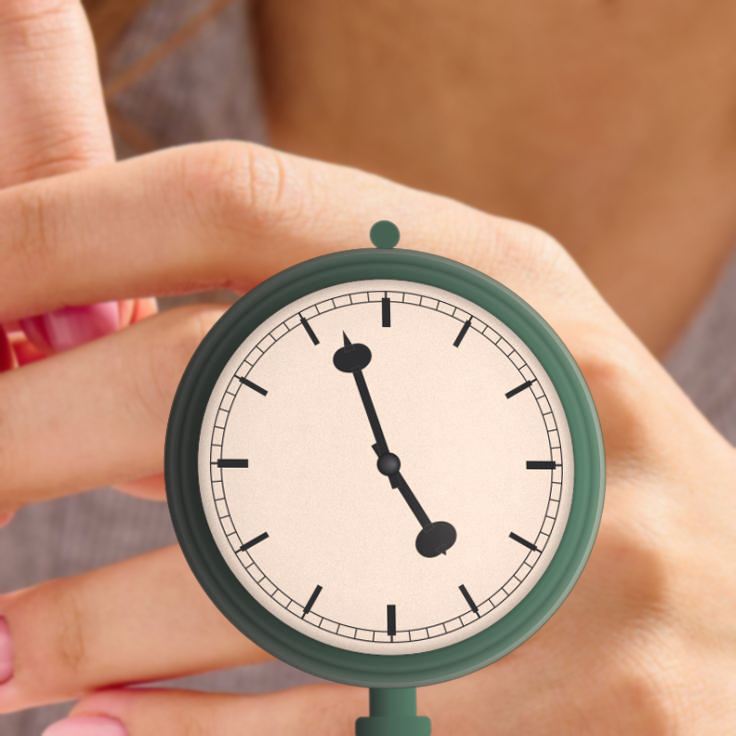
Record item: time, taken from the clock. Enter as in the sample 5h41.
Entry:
4h57
